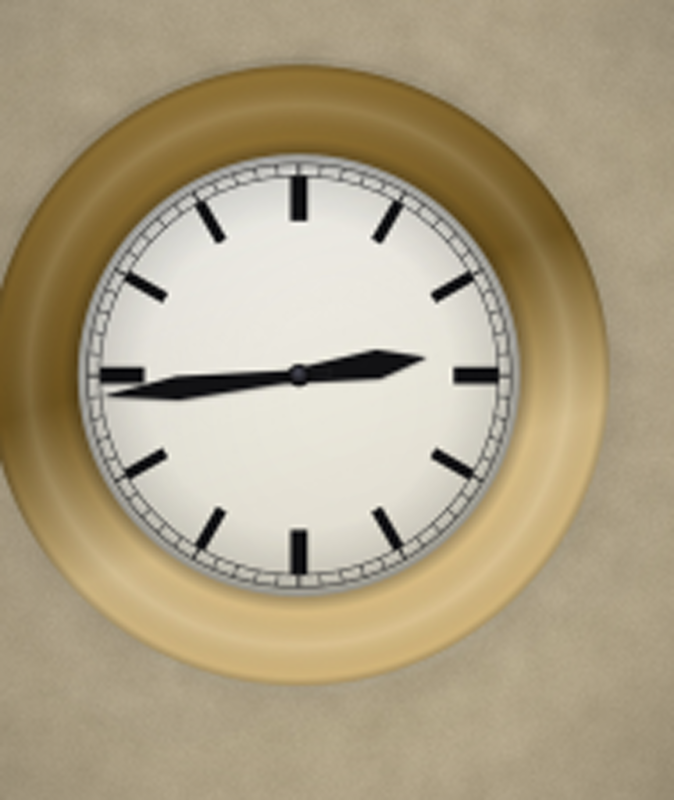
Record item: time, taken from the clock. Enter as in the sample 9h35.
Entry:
2h44
